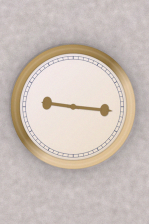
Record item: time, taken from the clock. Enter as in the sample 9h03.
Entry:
9h16
